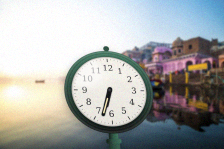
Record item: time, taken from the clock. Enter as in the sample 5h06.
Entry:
6h33
